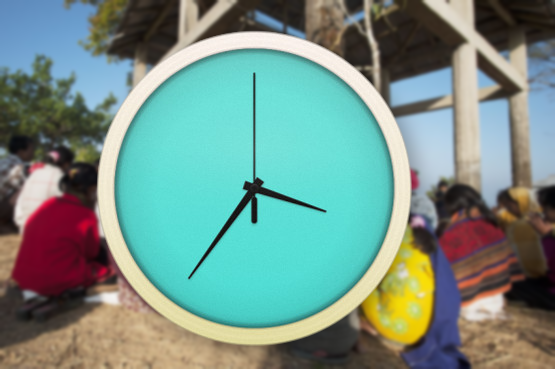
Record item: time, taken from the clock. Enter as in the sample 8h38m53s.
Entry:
3h36m00s
